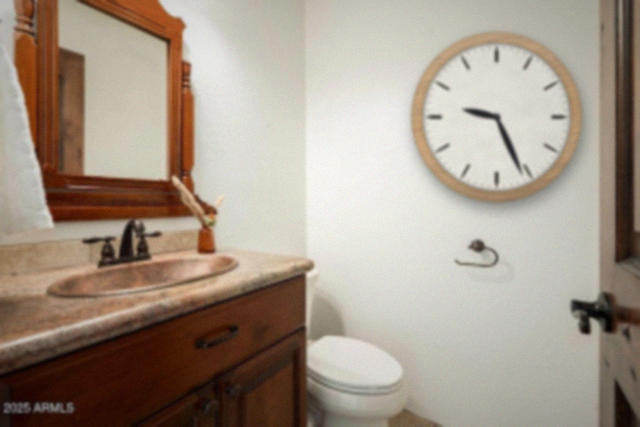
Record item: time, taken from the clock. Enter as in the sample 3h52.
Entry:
9h26
